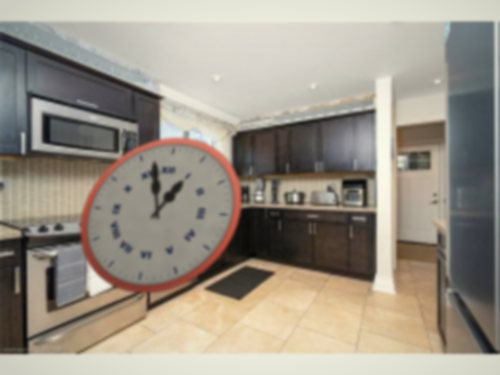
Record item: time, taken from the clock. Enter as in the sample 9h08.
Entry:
12h57
